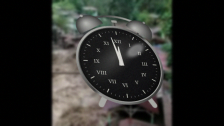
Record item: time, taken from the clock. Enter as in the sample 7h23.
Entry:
11h58
